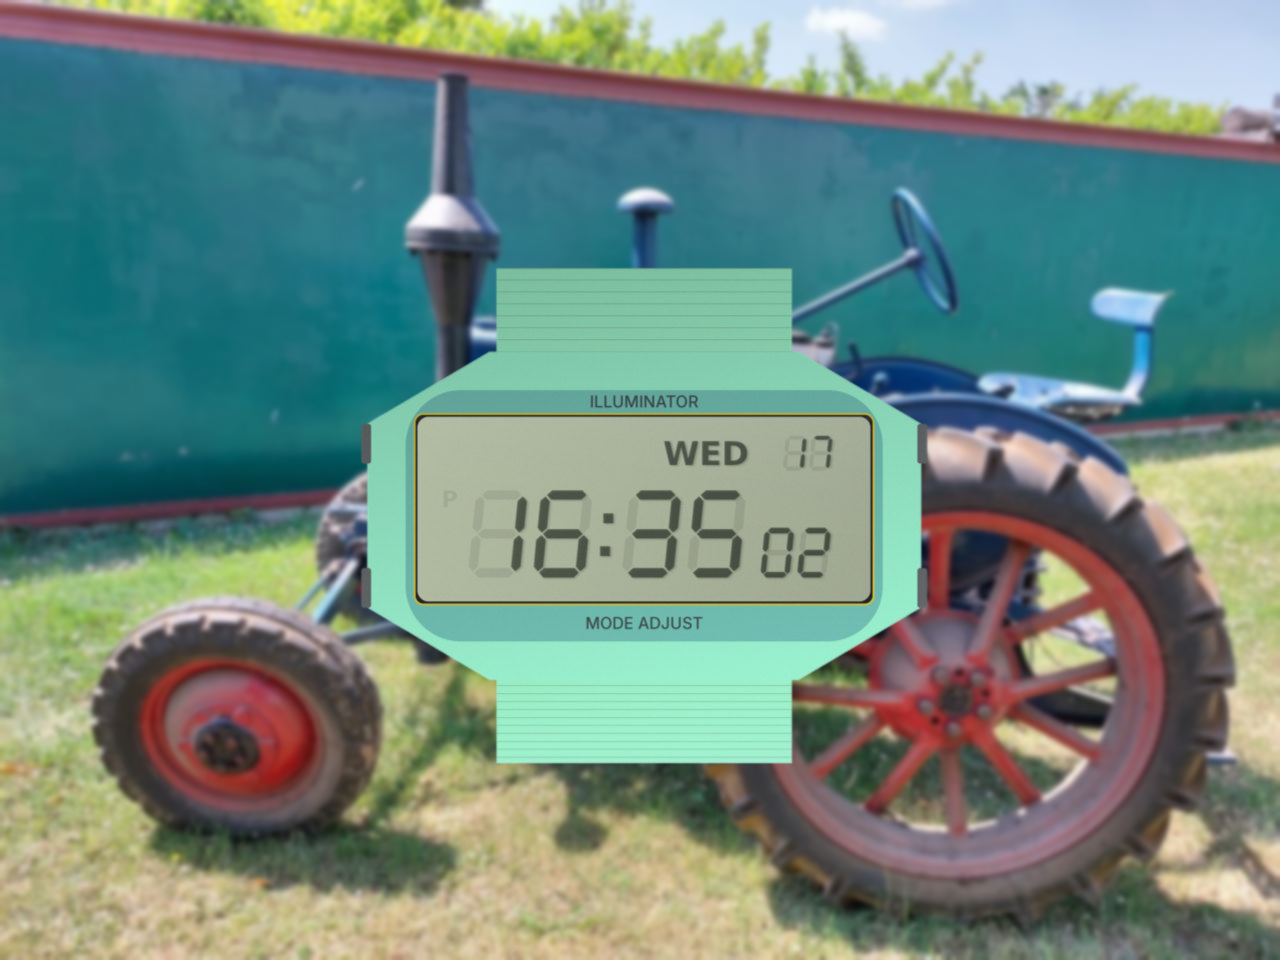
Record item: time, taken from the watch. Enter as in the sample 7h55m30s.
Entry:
16h35m02s
